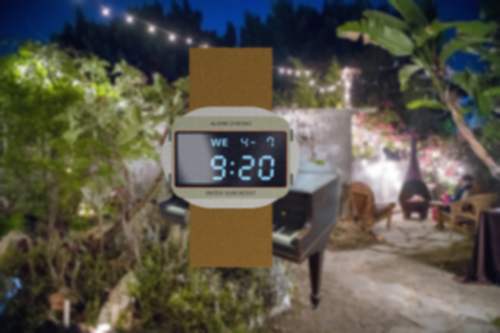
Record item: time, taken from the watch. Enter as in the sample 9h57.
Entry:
9h20
